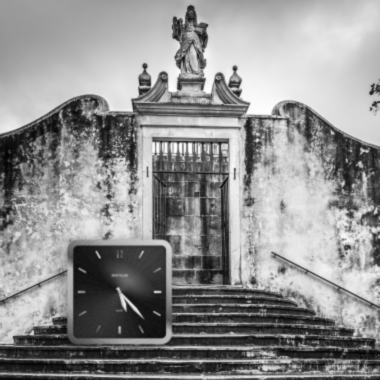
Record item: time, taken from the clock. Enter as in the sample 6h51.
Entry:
5h23
